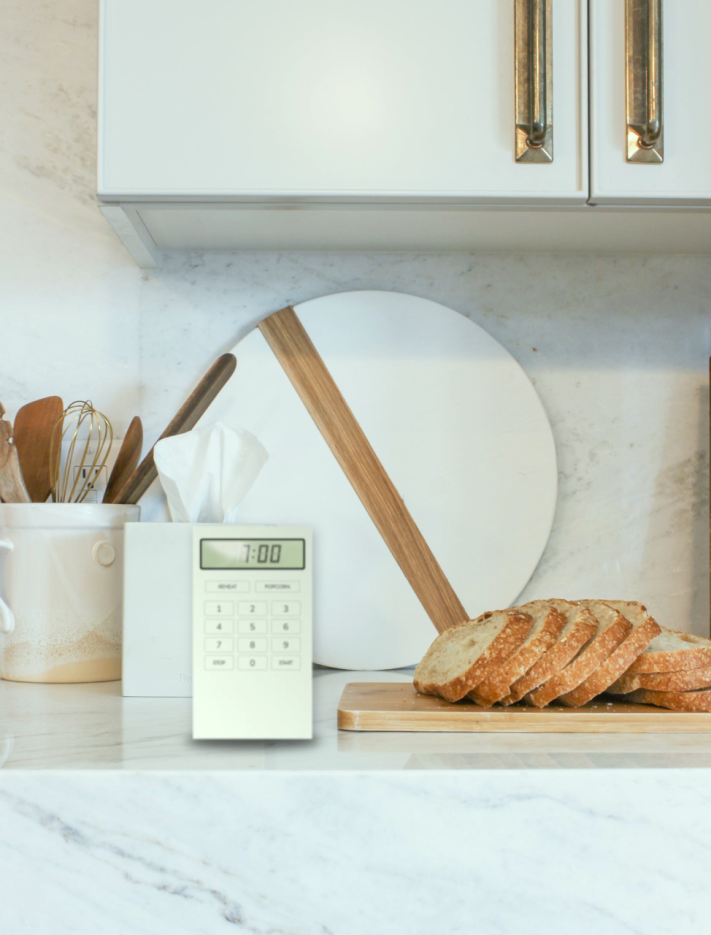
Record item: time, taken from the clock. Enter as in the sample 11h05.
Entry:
7h00
